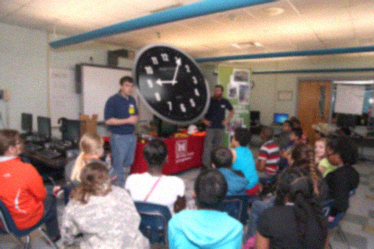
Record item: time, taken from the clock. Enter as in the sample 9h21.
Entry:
9h06
